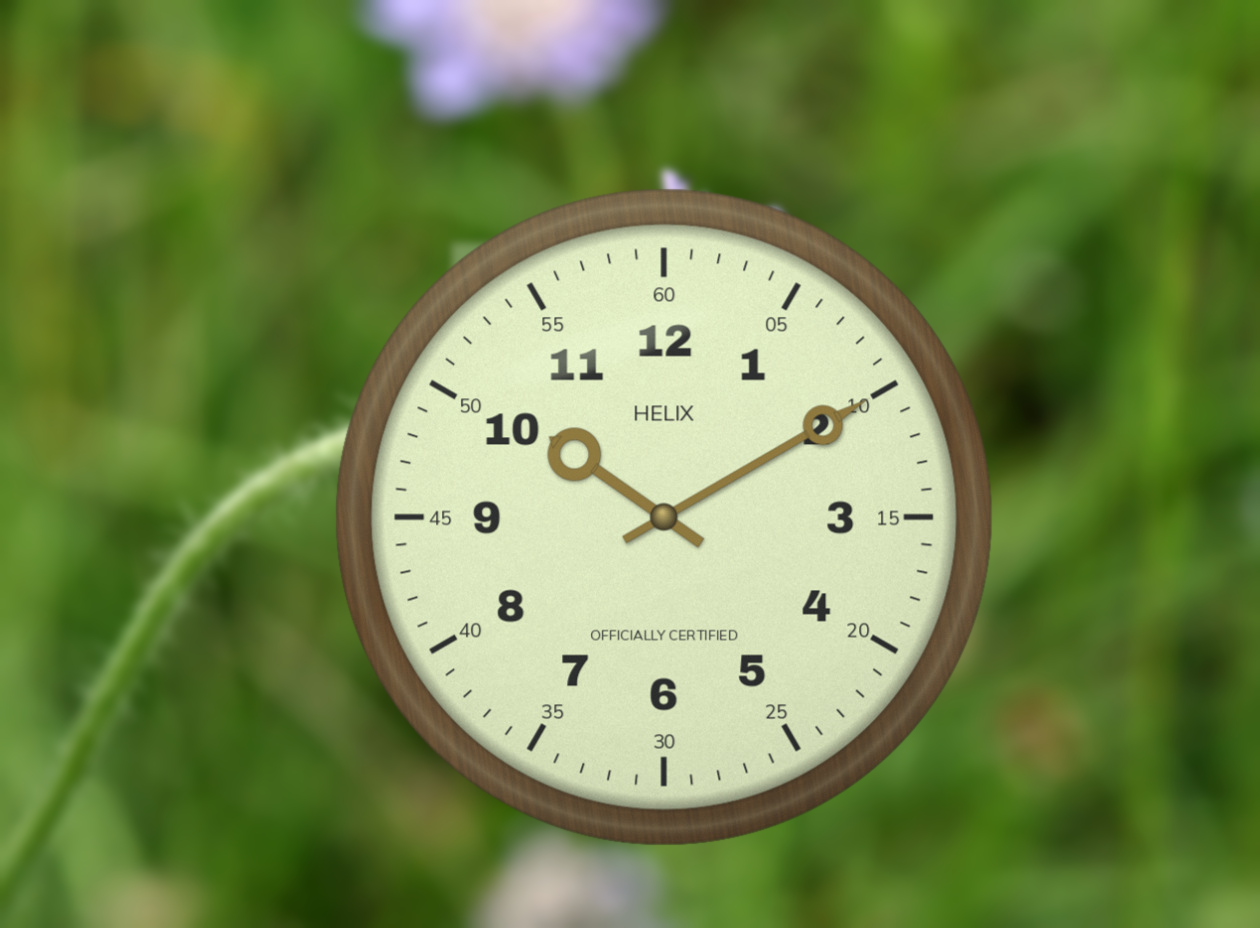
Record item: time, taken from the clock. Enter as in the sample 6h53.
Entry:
10h10
